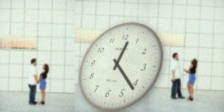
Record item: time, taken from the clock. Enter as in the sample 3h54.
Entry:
12h22
